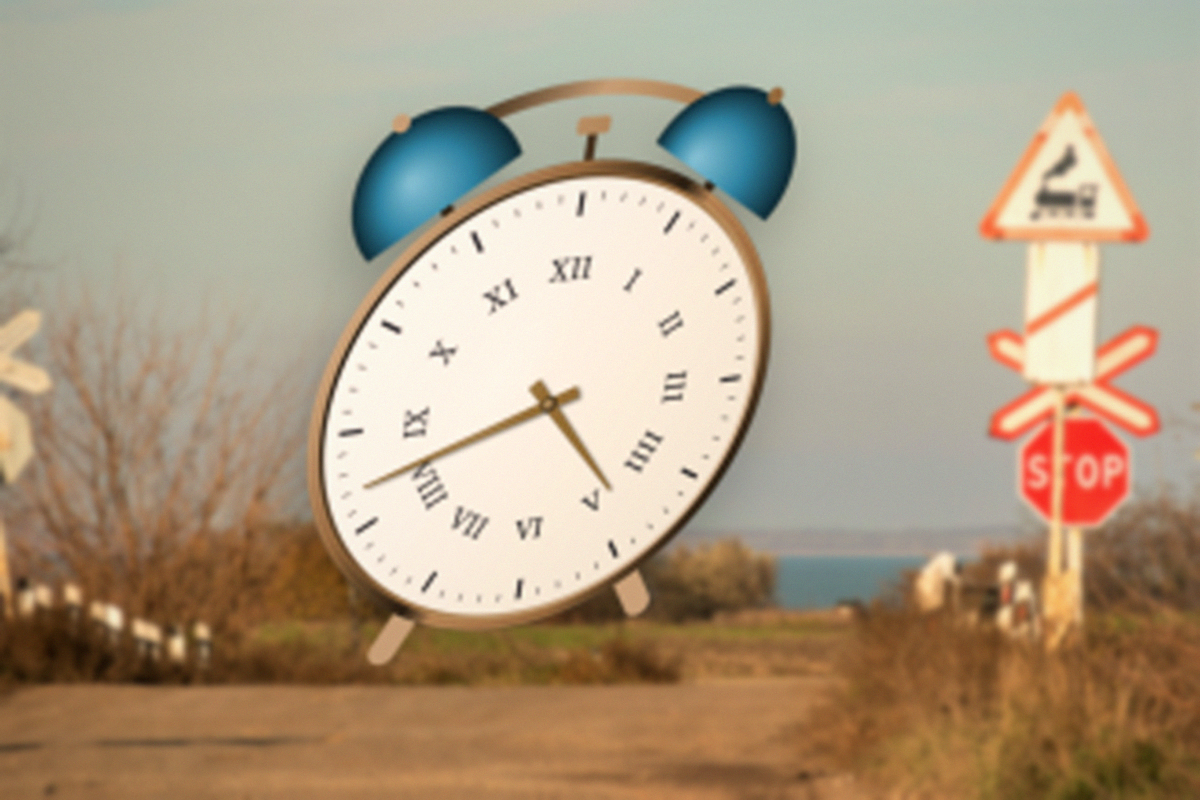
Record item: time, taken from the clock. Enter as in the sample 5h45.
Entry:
4h42
